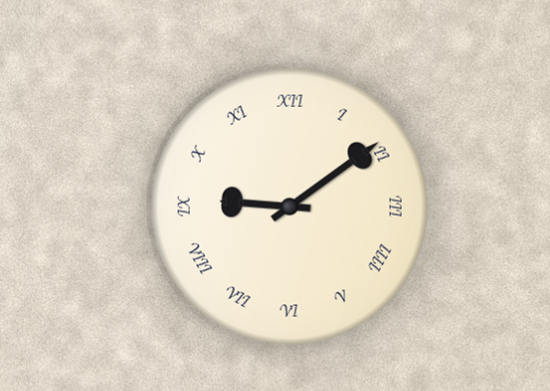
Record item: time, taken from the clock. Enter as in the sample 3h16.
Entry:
9h09
